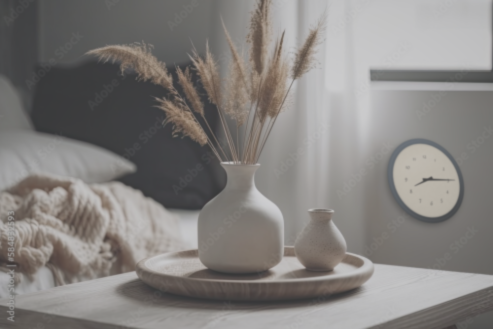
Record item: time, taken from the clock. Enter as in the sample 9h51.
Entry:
8h15
